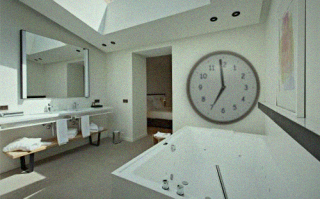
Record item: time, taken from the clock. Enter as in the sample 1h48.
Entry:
6h59
